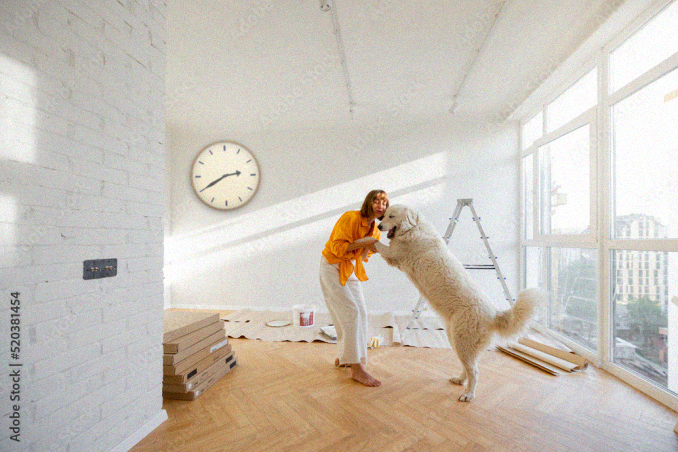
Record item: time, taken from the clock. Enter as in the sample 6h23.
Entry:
2h40
